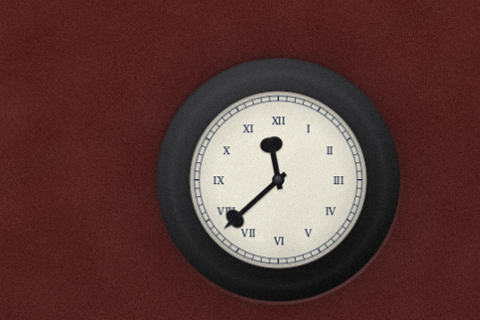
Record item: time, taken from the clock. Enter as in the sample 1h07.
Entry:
11h38
